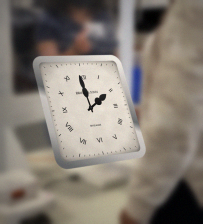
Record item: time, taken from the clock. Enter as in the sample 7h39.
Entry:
1h59
